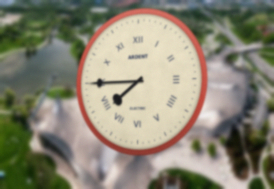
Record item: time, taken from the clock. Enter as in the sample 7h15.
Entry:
7h45
